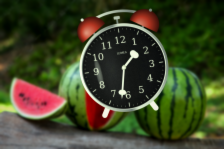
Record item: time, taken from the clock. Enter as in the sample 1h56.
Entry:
1h32
